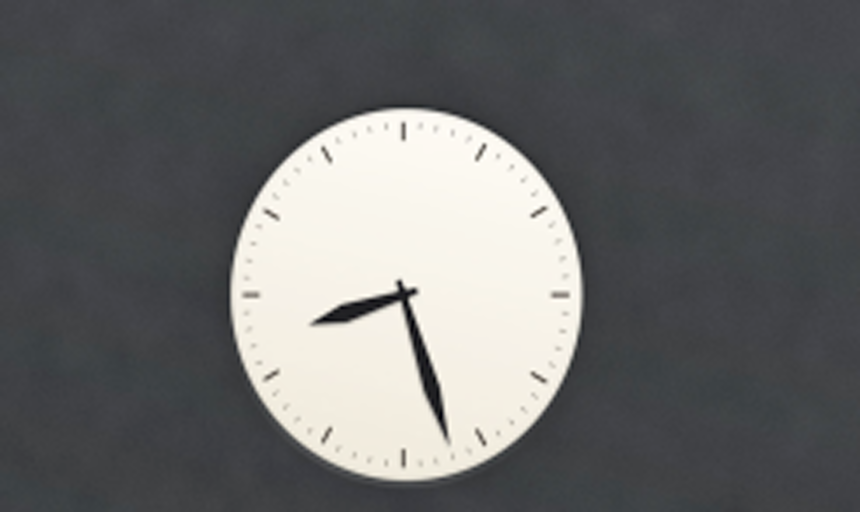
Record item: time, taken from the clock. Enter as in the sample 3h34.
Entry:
8h27
